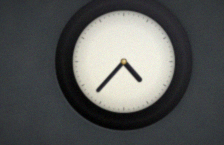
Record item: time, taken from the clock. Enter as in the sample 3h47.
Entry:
4h37
